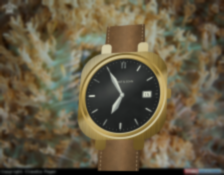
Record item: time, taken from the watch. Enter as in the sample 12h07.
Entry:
6h55
